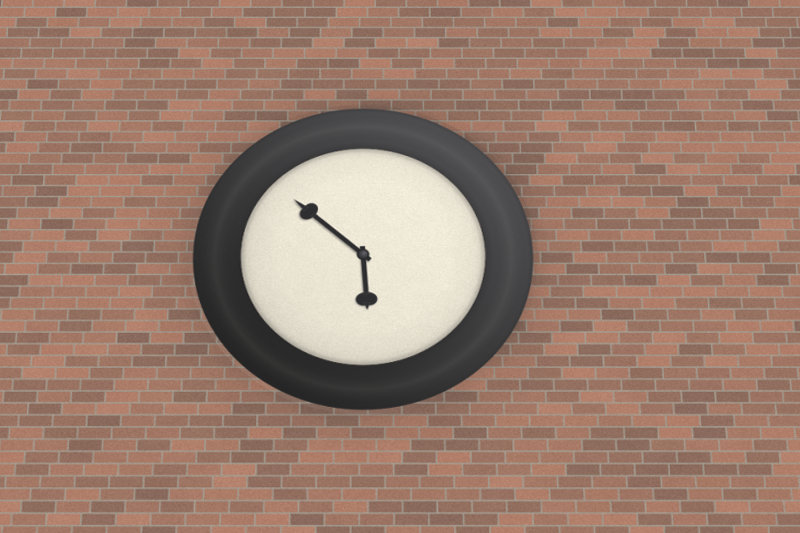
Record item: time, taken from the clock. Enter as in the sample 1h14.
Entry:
5h52
